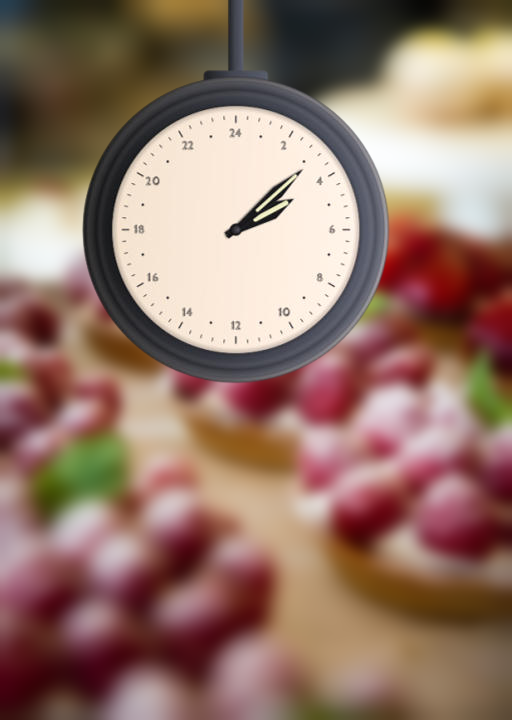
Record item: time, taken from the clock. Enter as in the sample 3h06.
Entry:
4h08
